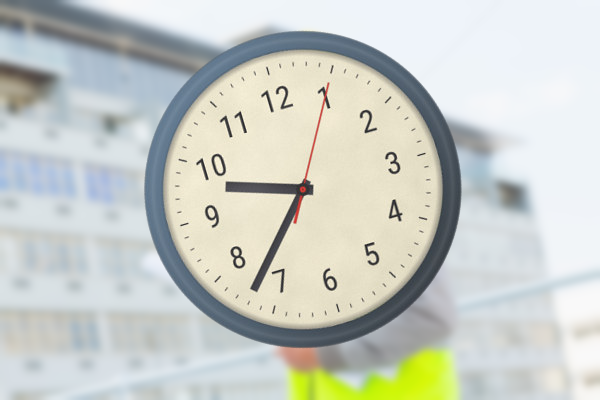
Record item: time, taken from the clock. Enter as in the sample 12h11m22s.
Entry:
9h37m05s
